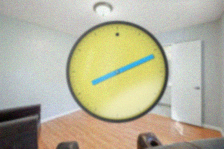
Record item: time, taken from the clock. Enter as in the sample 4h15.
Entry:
8h11
